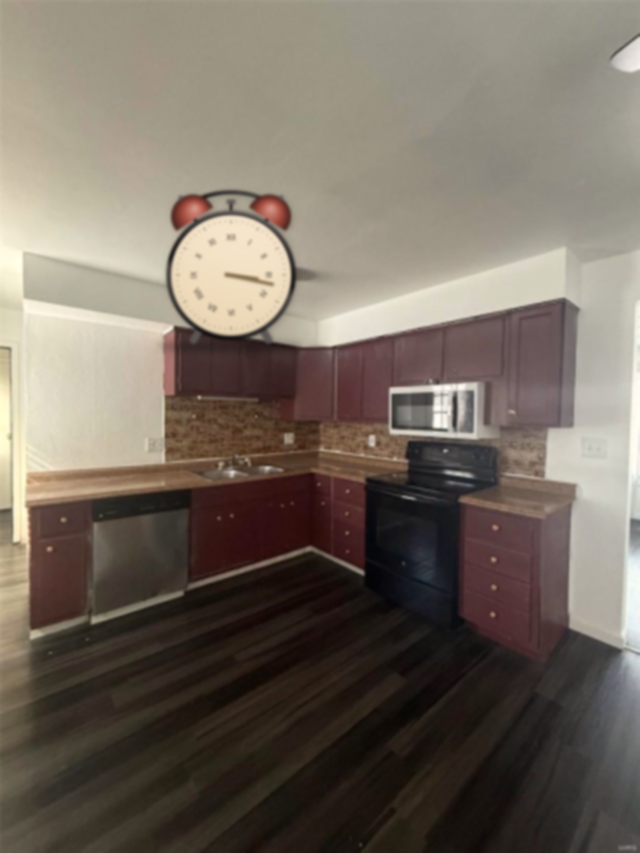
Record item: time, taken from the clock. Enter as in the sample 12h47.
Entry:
3h17
